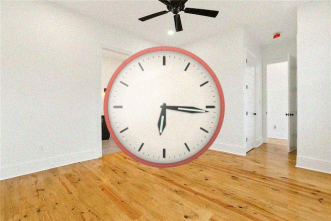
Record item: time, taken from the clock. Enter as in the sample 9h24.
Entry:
6h16
